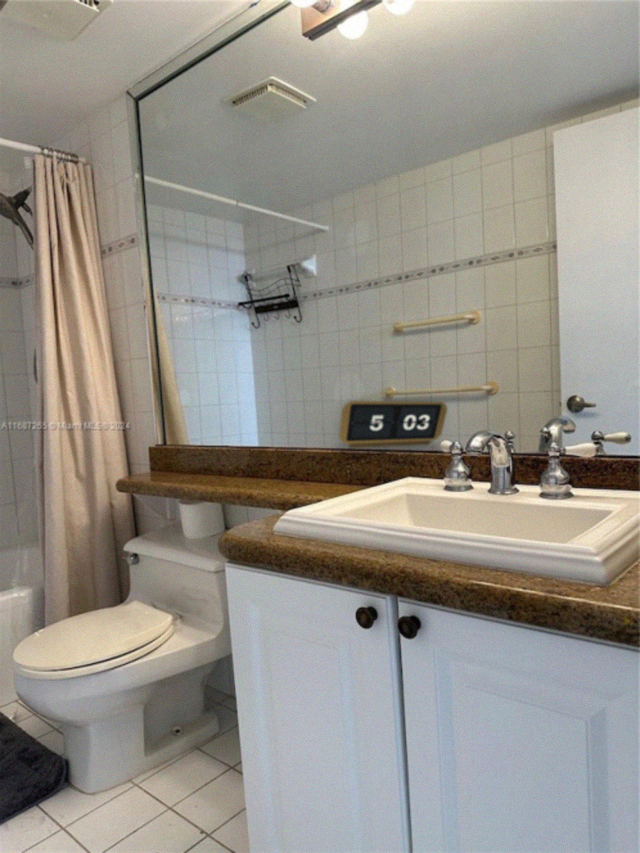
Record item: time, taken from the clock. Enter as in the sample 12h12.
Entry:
5h03
